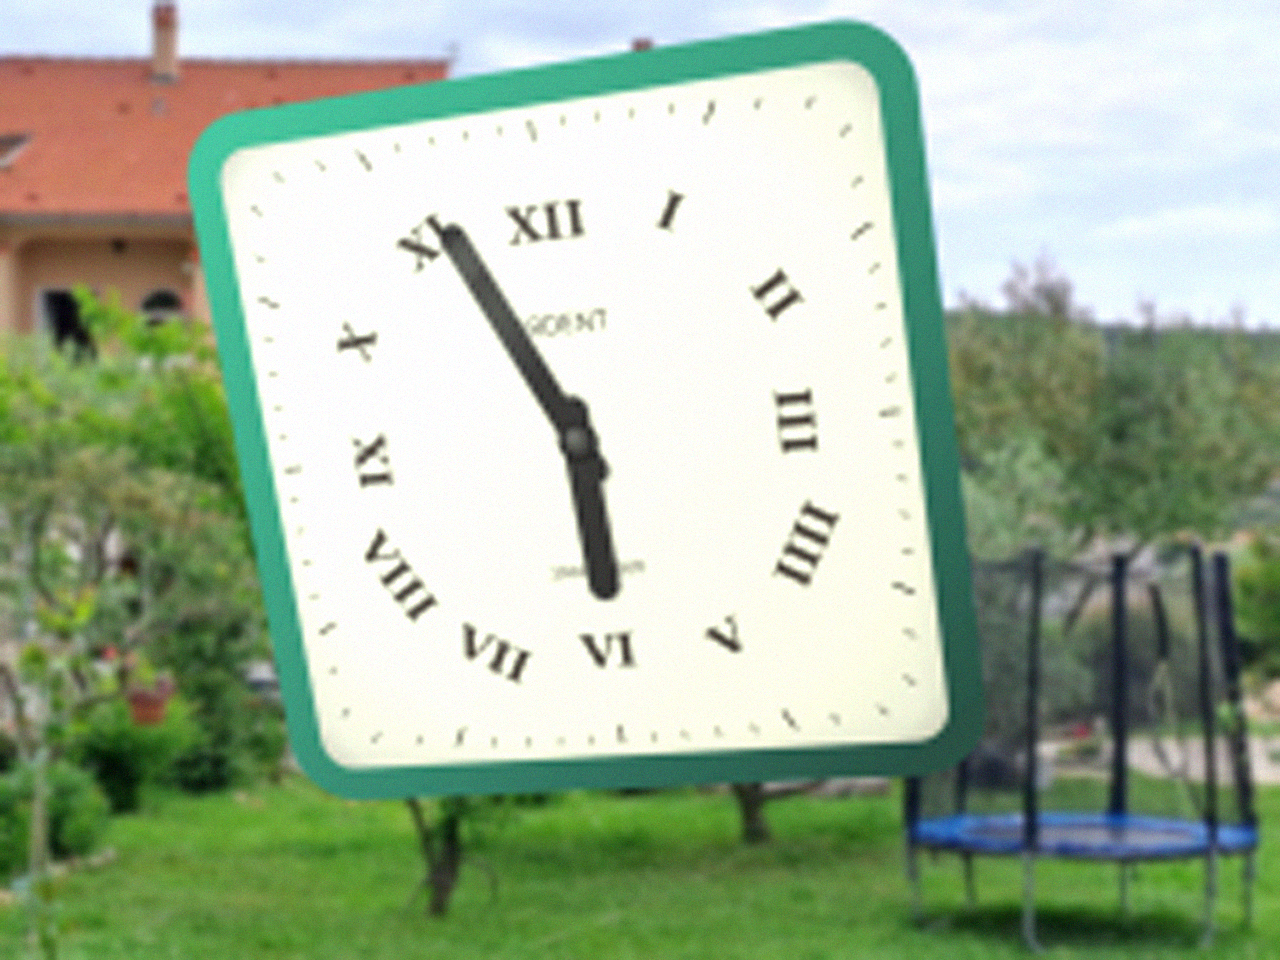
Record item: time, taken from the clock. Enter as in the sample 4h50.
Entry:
5h56
